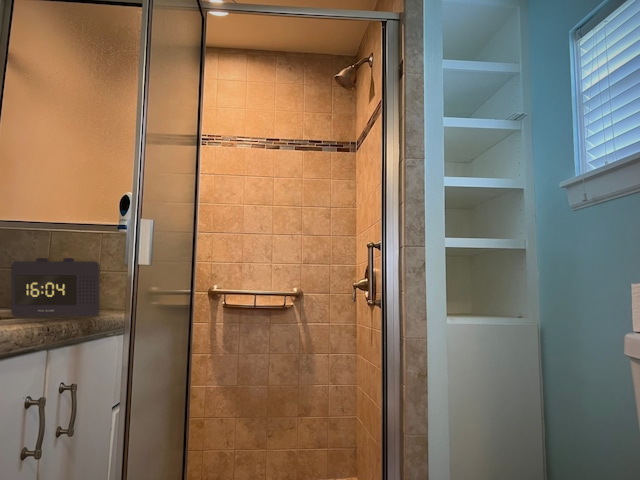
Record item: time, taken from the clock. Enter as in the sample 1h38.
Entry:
16h04
